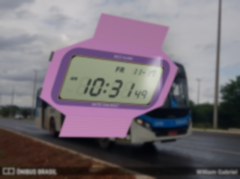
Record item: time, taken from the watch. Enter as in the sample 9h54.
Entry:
10h31
